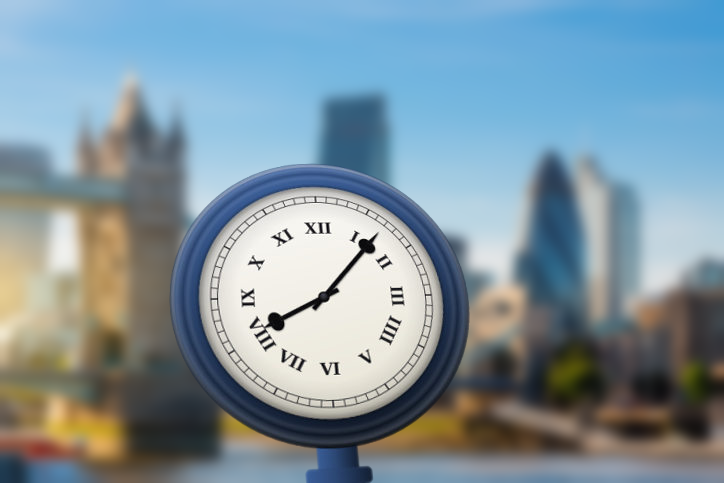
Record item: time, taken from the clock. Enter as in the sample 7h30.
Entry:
8h07
